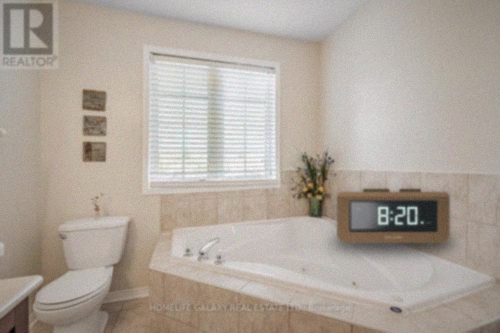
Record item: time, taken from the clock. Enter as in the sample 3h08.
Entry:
8h20
